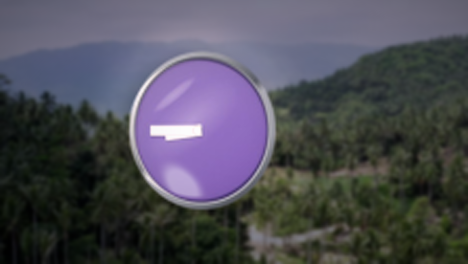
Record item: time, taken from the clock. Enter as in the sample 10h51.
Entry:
8h45
